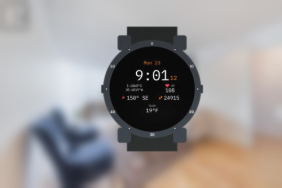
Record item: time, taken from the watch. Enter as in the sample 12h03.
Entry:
9h01
